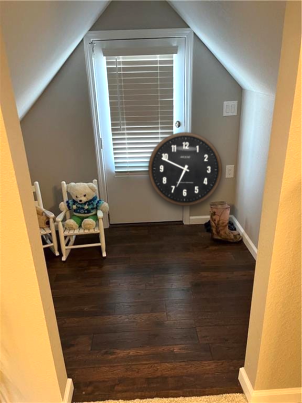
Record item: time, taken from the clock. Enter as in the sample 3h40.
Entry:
6h49
